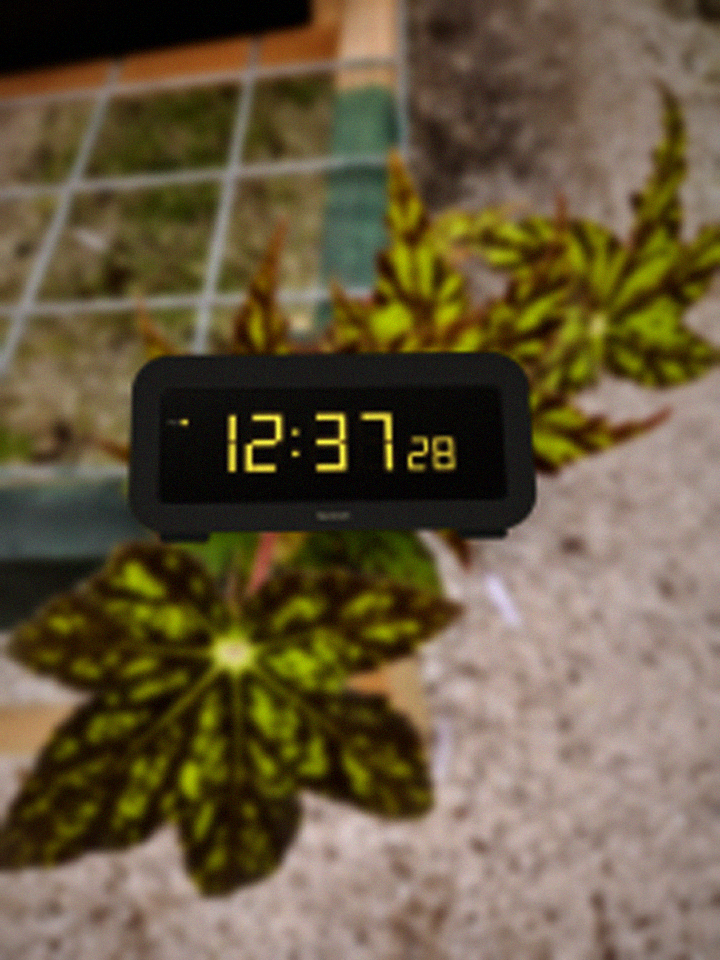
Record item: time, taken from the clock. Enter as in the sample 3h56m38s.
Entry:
12h37m28s
